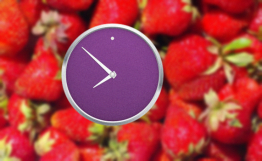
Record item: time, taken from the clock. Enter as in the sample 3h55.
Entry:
7h52
